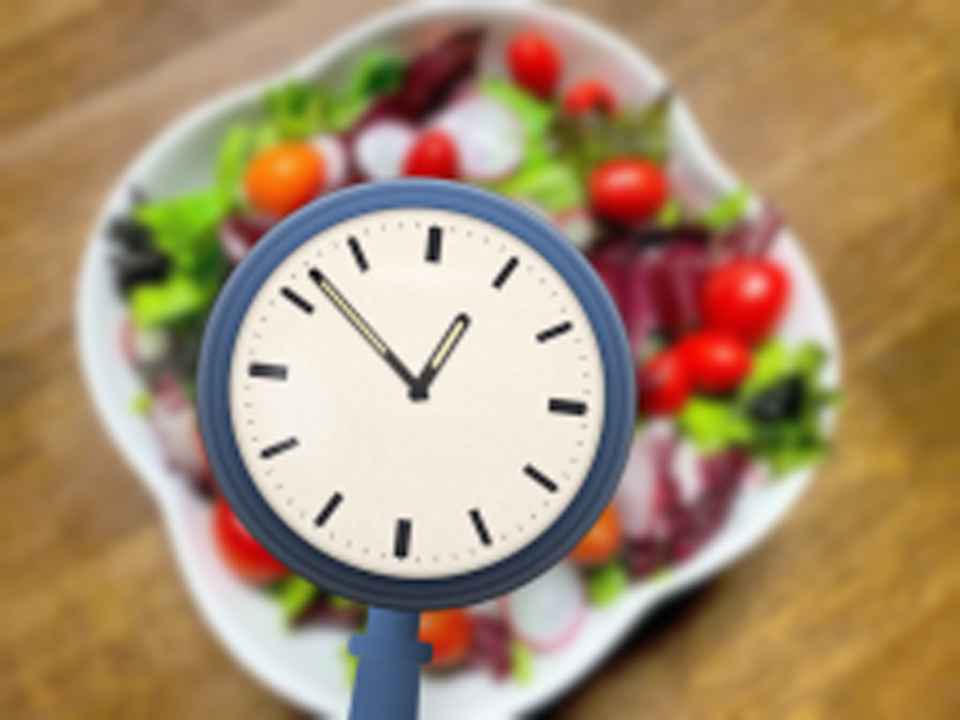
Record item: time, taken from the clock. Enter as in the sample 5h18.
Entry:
12h52
